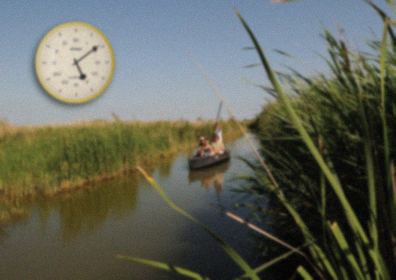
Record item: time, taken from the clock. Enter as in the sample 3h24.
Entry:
5h09
